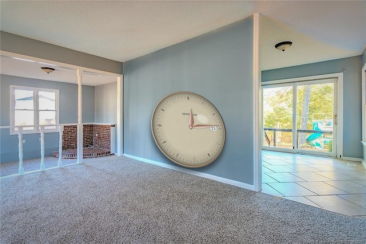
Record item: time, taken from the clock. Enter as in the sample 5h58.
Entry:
12h14
